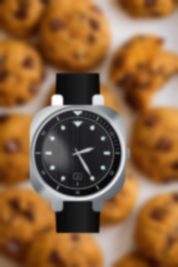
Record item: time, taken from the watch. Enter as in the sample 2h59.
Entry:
2h25
